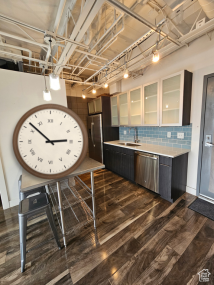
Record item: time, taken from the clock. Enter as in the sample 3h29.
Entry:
2h52
